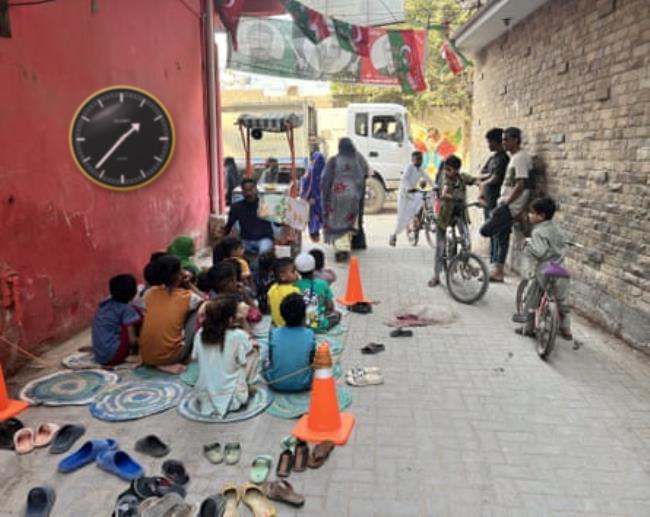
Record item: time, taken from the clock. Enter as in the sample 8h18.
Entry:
1h37
